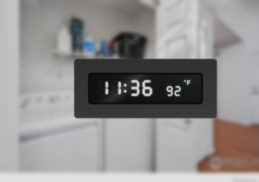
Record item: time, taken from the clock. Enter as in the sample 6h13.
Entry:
11h36
